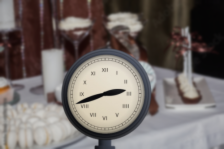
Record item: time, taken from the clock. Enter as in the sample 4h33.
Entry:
2h42
